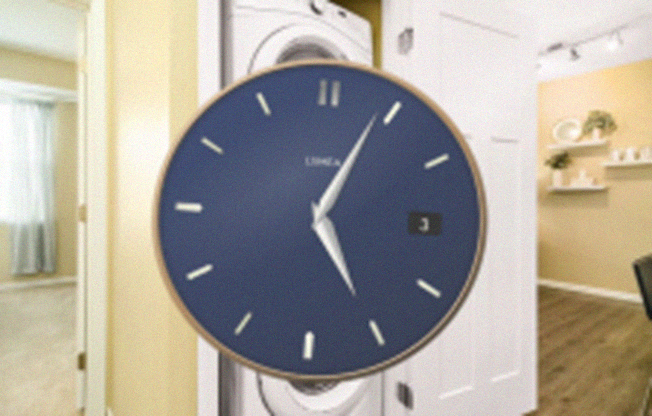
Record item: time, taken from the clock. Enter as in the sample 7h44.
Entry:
5h04
